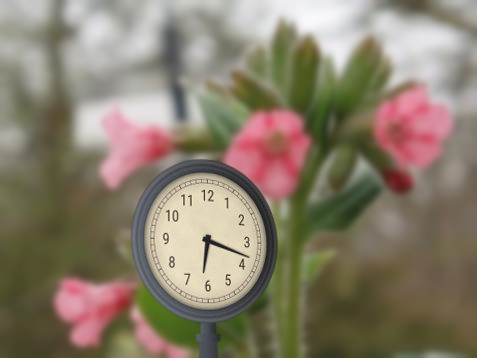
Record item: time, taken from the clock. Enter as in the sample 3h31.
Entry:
6h18
